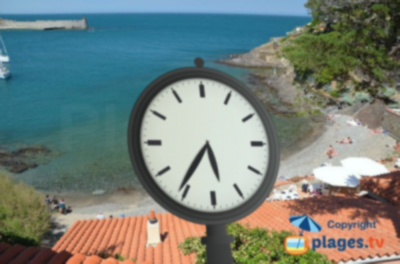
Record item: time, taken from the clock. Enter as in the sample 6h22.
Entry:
5h36
